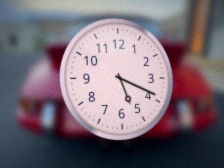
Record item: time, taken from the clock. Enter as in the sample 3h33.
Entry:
5h19
